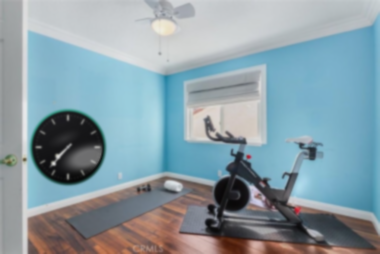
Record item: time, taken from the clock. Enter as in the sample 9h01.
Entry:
7h37
